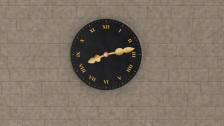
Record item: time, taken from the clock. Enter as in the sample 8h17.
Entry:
8h13
